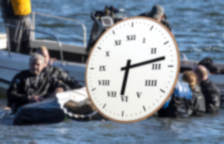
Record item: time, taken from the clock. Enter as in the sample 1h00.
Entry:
6h13
